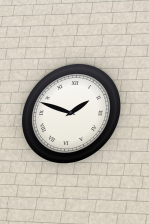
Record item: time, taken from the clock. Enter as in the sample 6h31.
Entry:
1h48
